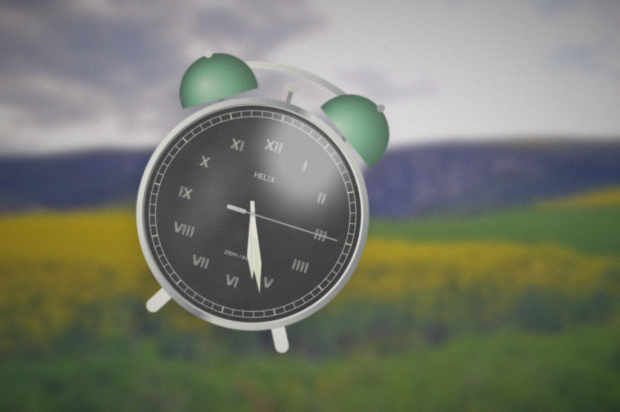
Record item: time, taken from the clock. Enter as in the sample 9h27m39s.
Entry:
5h26m15s
